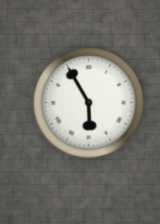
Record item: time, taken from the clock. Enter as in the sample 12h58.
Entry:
5h55
